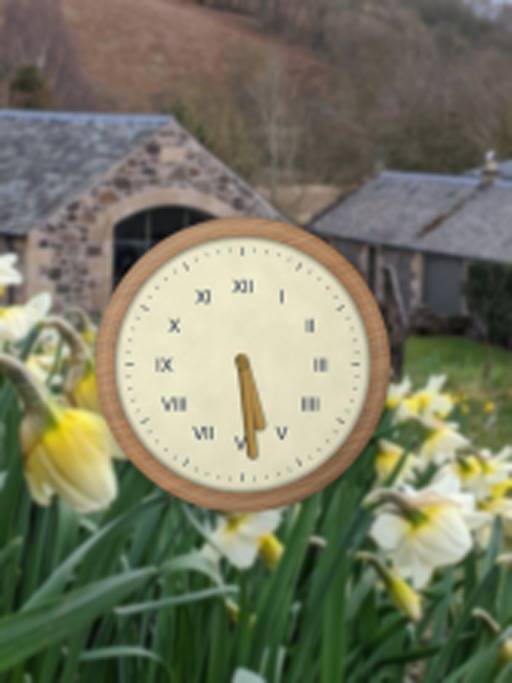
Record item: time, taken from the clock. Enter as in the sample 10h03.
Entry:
5h29
